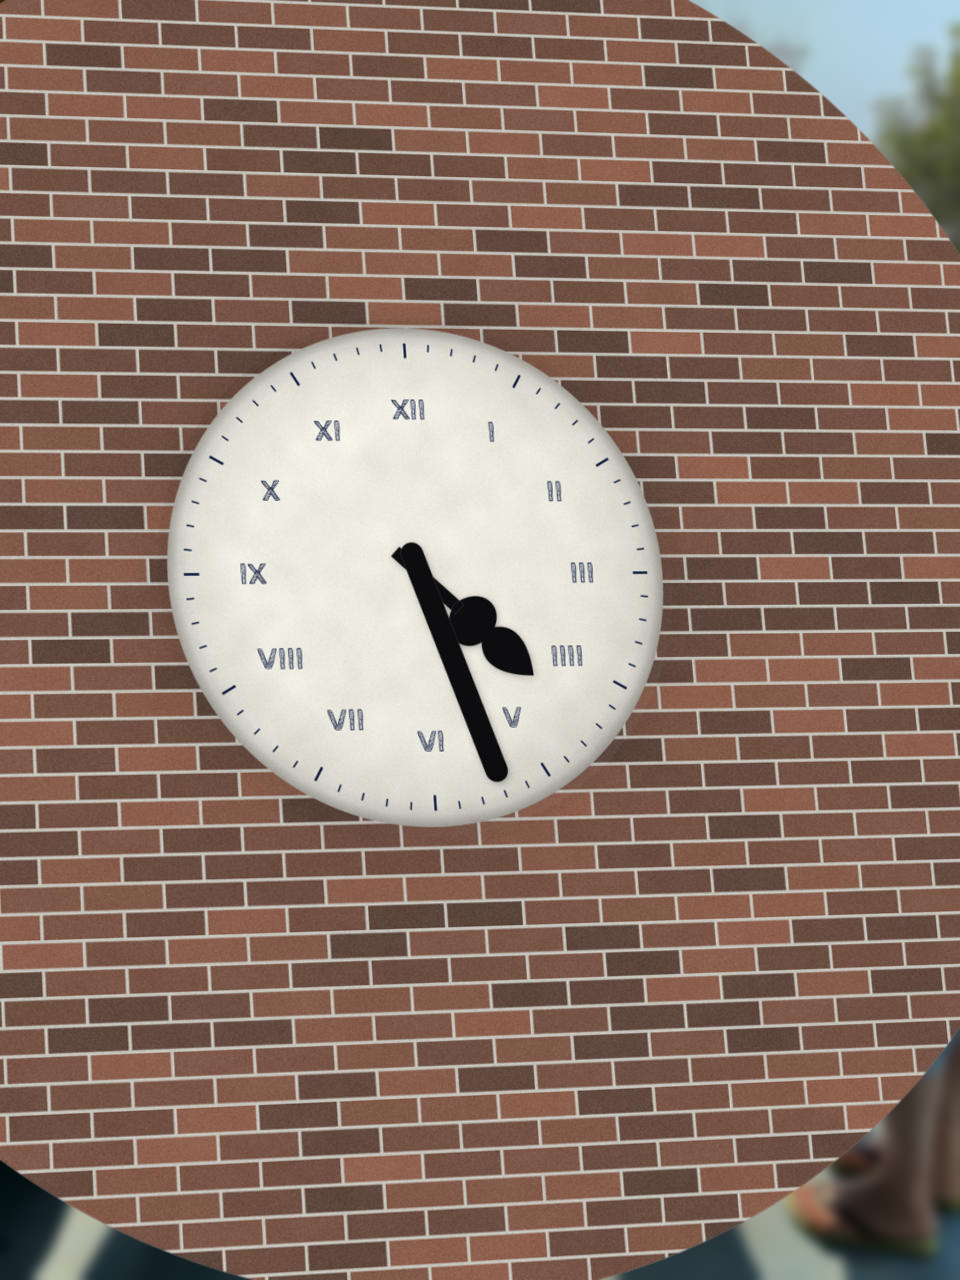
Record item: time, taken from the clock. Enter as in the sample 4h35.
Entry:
4h27
